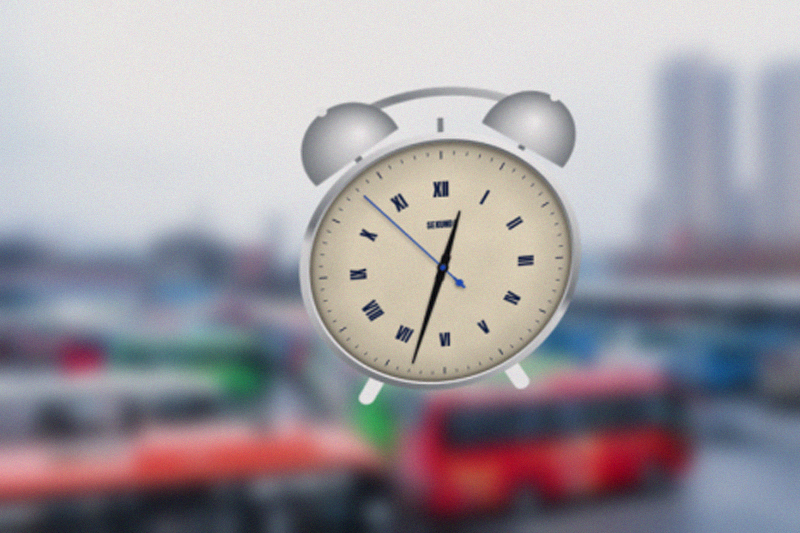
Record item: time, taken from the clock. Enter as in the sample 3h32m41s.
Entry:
12h32m53s
